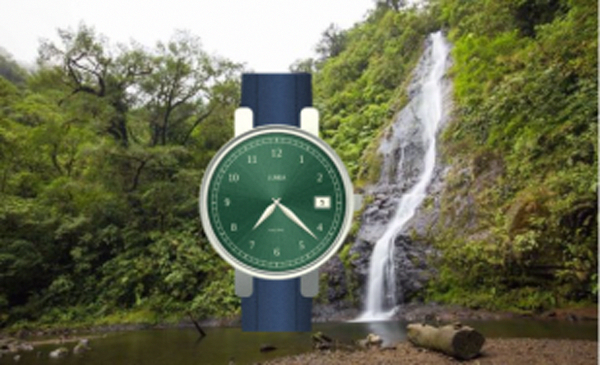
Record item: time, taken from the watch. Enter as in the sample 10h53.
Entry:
7h22
